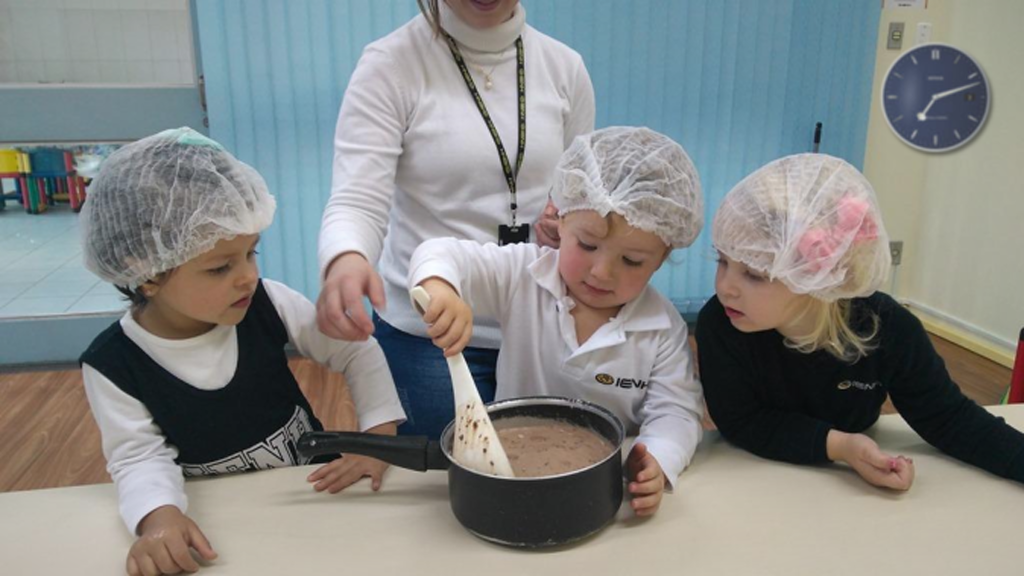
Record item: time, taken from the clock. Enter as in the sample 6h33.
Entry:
7h12
